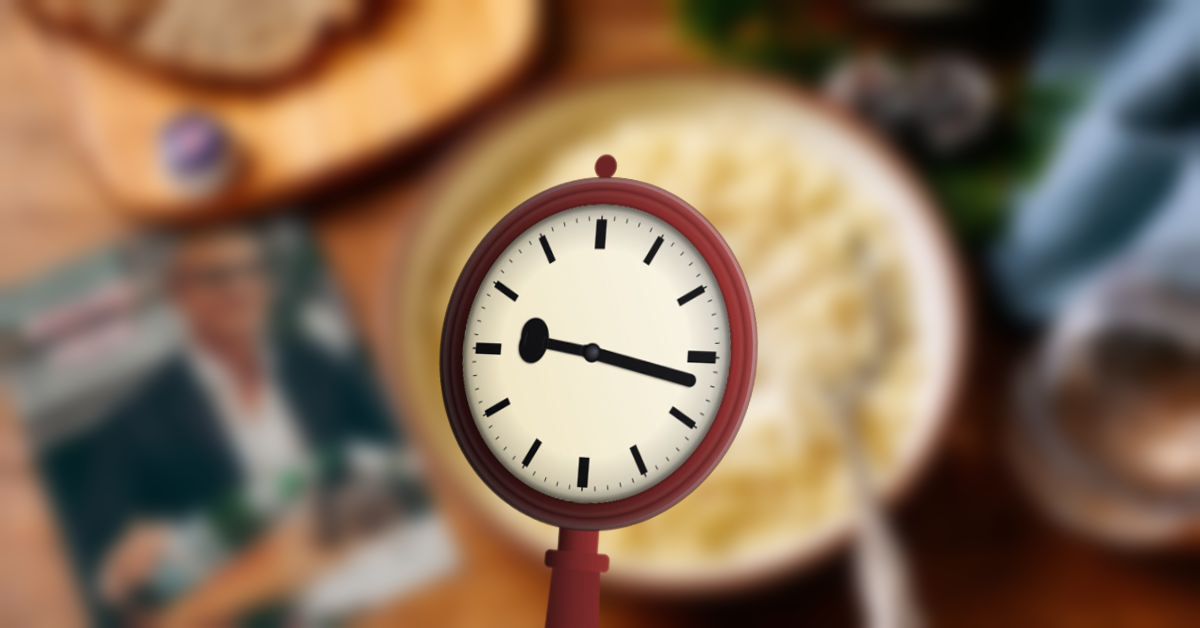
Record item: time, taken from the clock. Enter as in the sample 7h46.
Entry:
9h17
